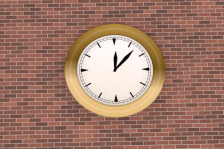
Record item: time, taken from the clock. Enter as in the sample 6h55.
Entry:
12h07
